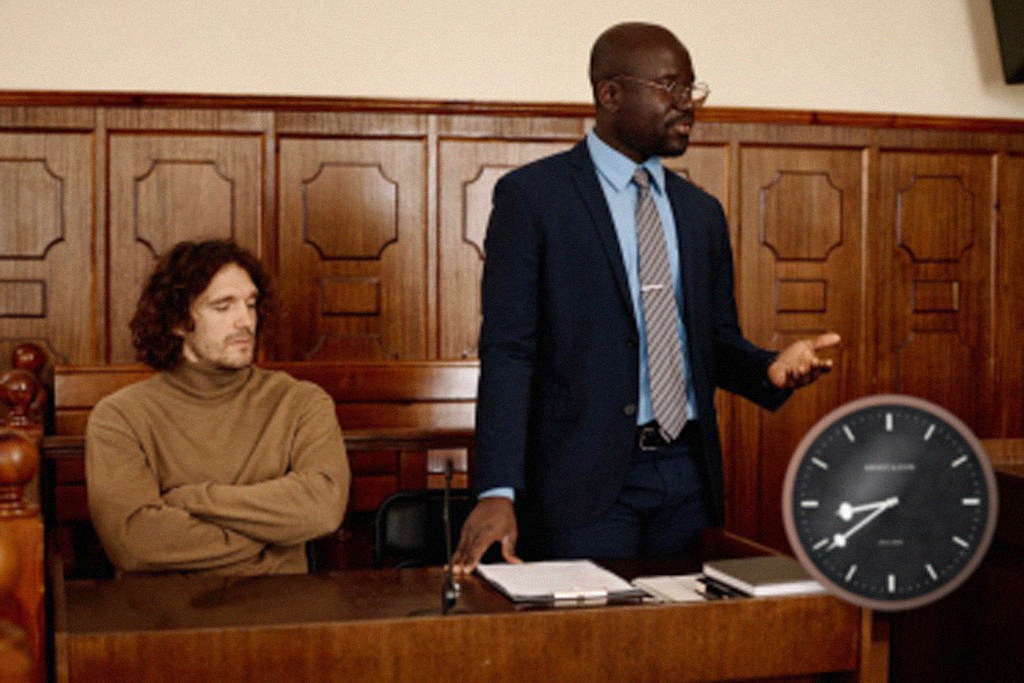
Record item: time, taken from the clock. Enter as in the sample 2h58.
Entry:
8h39
